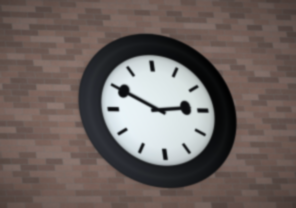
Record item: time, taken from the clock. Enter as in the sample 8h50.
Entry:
2h50
